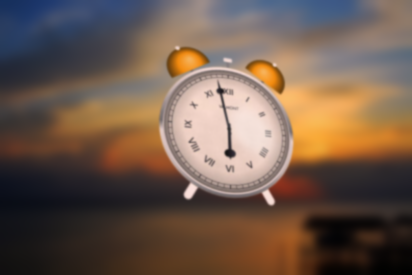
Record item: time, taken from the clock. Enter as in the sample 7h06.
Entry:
5h58
